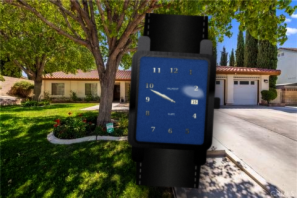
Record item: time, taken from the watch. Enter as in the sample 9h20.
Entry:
9h49
